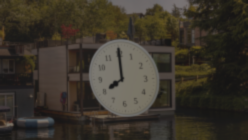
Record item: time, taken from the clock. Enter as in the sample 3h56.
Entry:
8h00
